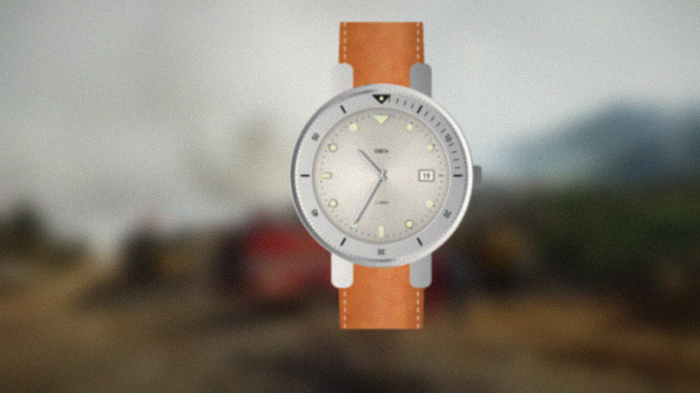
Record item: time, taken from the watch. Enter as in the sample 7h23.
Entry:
10h35
